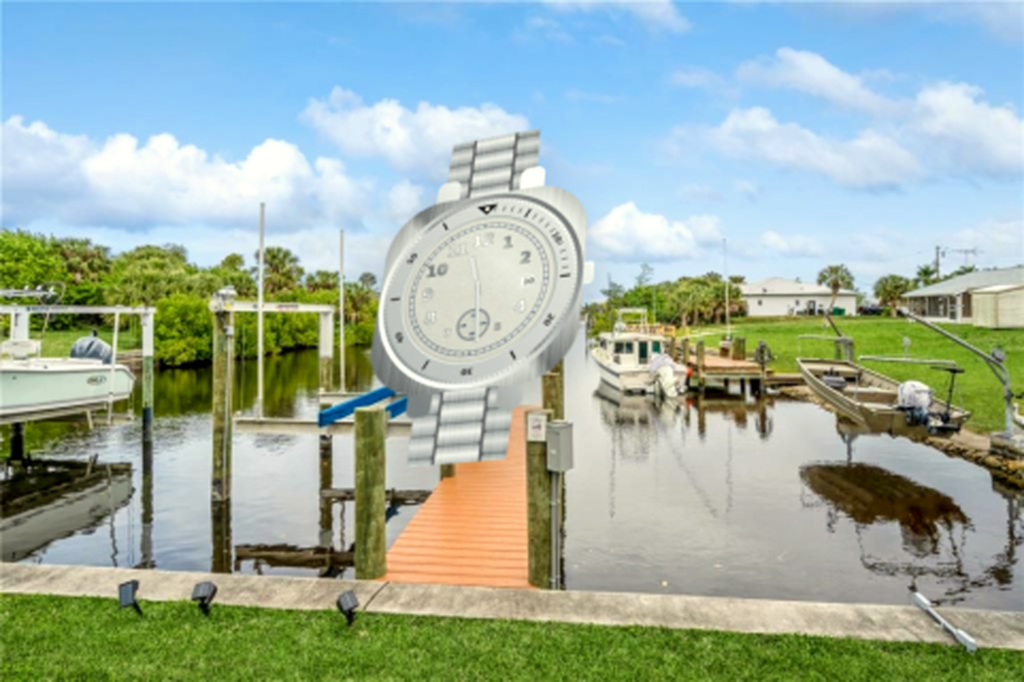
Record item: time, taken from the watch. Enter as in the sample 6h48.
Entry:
11h29
